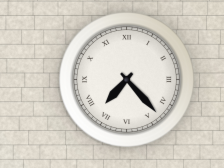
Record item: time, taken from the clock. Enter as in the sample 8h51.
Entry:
7h23
